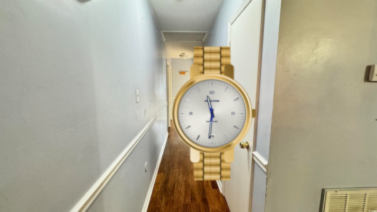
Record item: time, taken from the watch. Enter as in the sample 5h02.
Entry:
11h31
